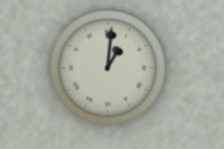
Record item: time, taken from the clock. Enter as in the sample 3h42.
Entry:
1h01
